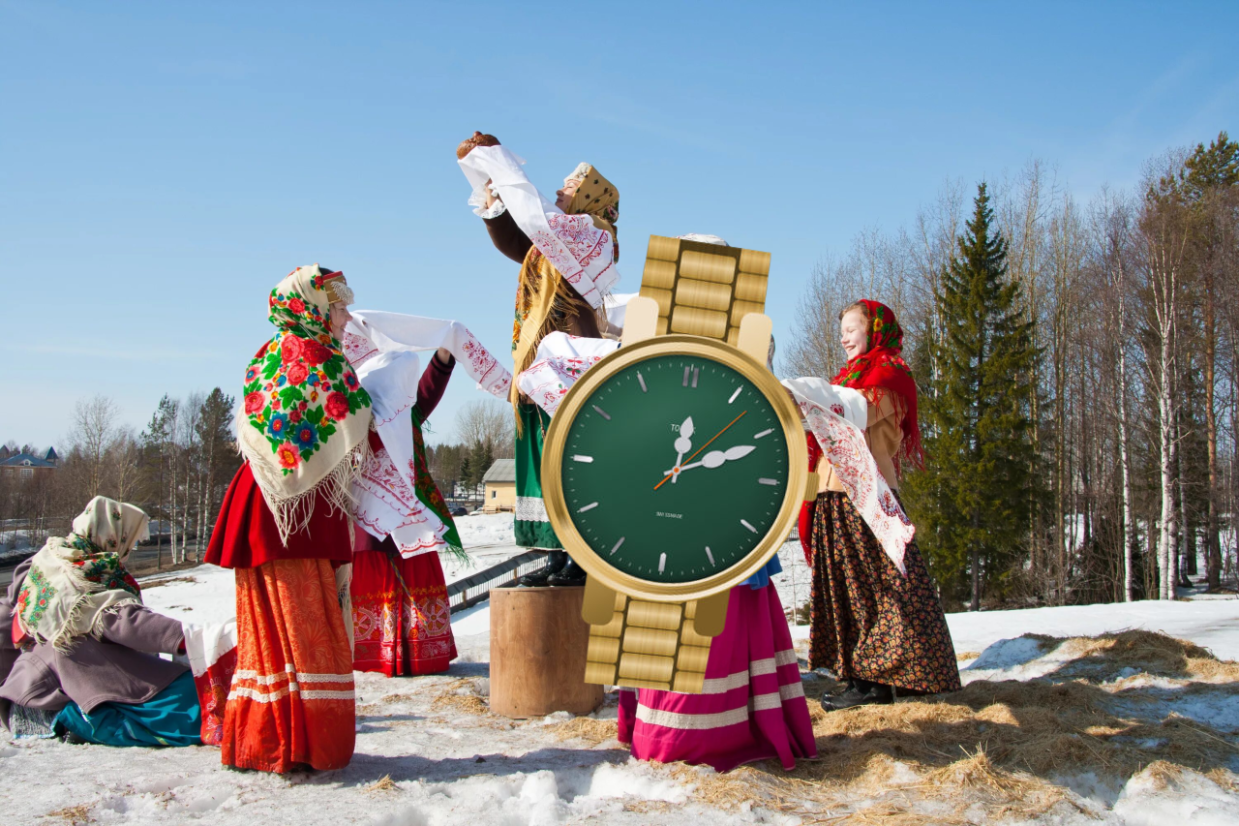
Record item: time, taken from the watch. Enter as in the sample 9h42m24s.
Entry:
12h11m07s
